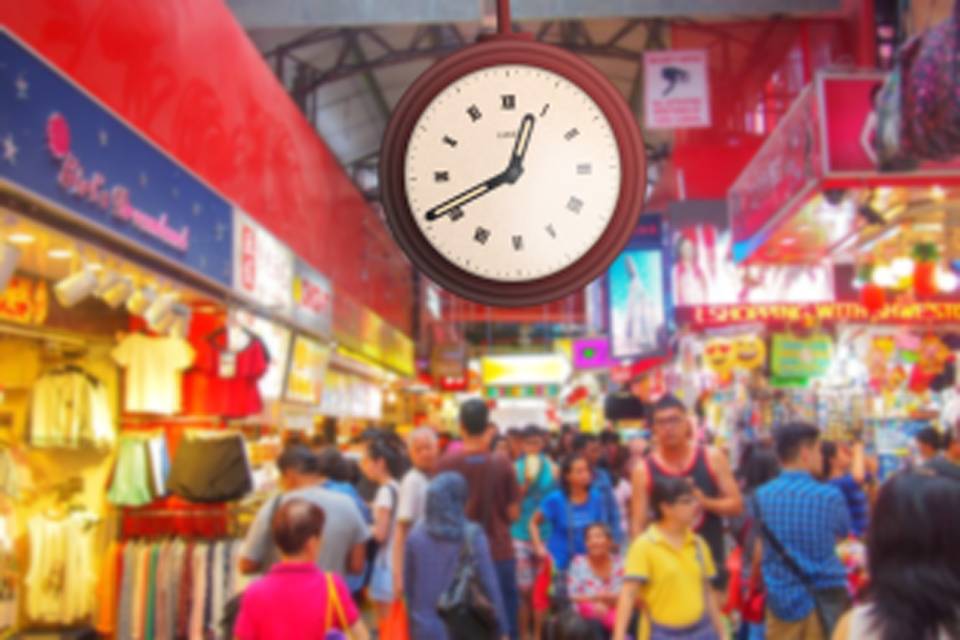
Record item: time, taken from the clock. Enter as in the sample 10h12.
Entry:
12h41
